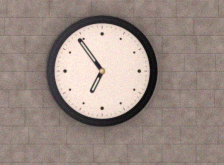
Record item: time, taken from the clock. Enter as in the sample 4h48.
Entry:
6h54
